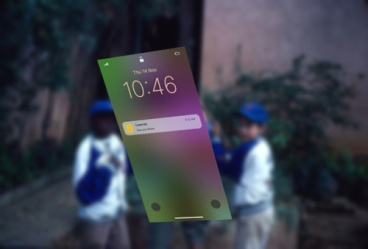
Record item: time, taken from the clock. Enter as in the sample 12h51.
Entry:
10h46
